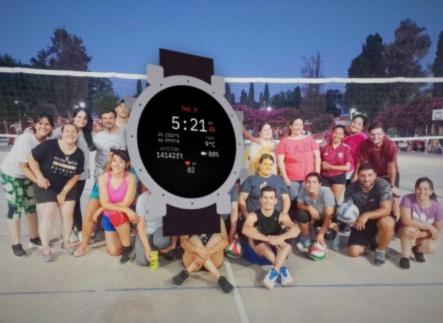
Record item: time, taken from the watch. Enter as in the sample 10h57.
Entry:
5h21
